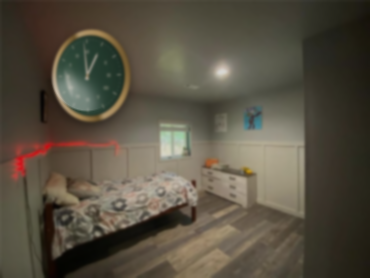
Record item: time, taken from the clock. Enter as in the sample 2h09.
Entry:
12h59
